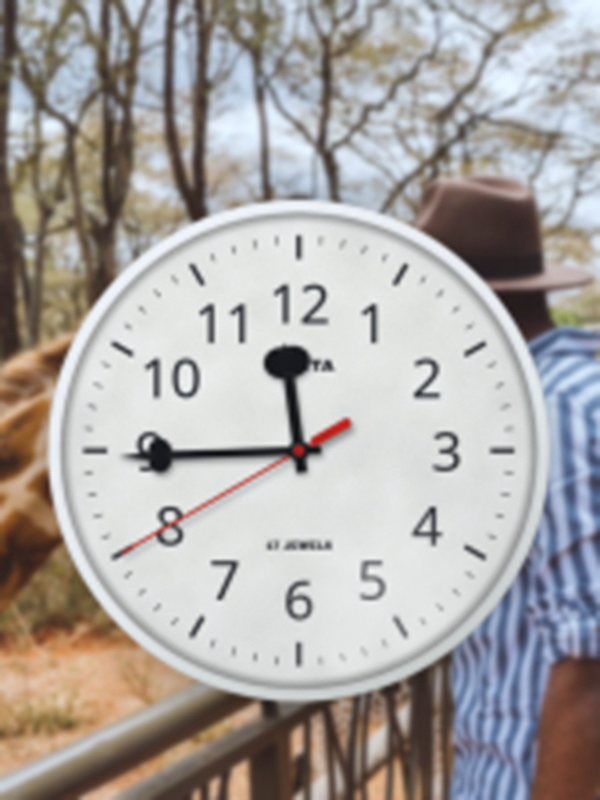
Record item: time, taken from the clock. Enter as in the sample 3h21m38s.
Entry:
11h44m40s
